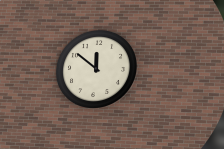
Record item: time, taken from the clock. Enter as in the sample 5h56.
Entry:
11h51
